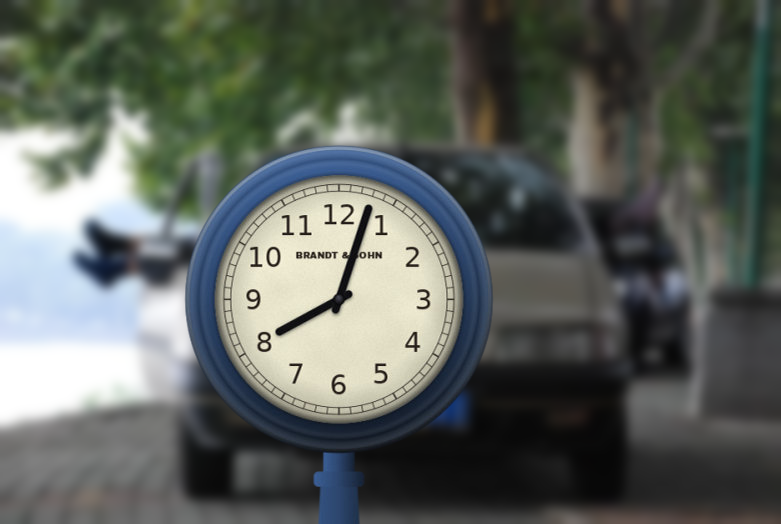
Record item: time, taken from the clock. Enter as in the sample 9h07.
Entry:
8h03
